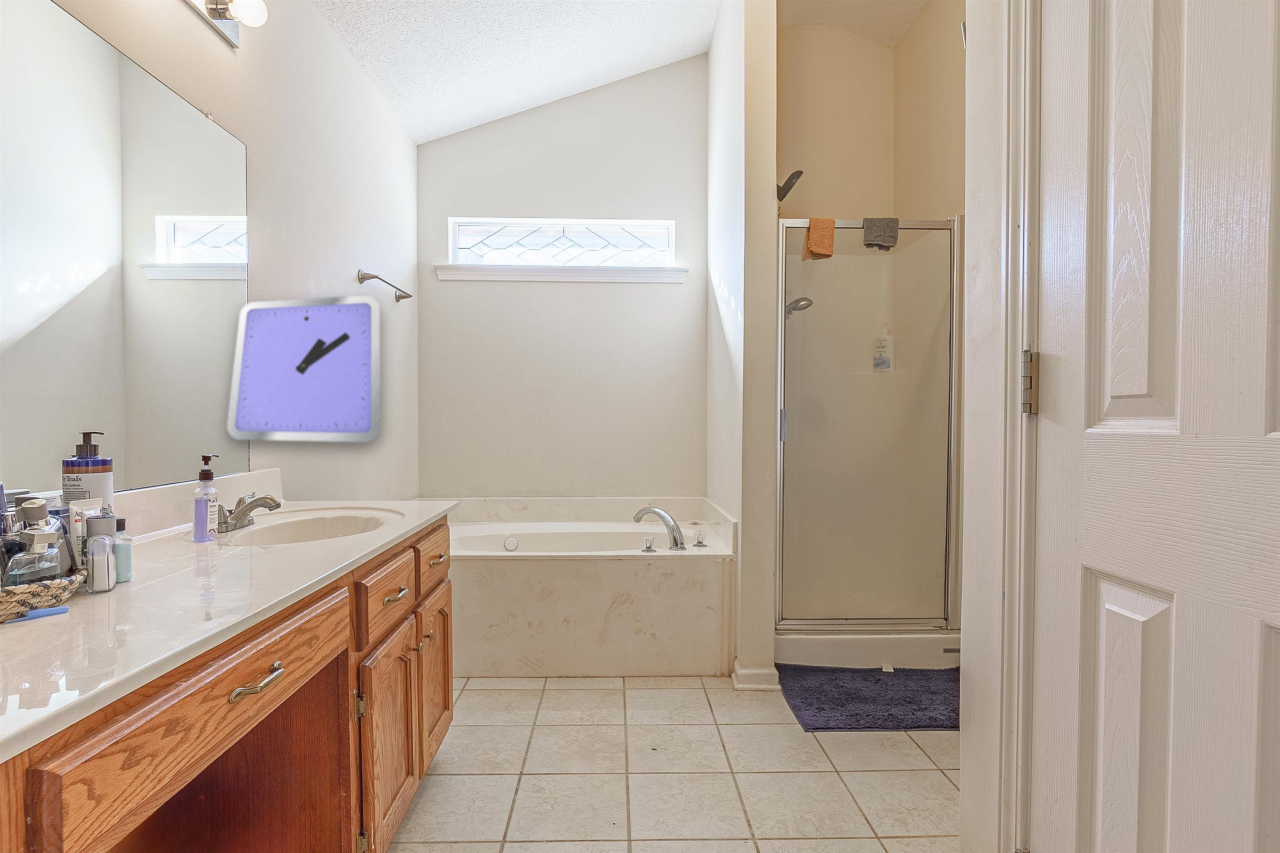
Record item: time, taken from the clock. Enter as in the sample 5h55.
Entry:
1h09
